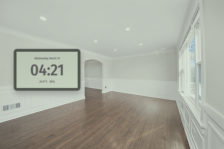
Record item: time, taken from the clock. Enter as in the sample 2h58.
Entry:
4h21
